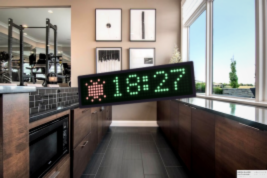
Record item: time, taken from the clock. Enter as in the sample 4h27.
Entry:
18h27
